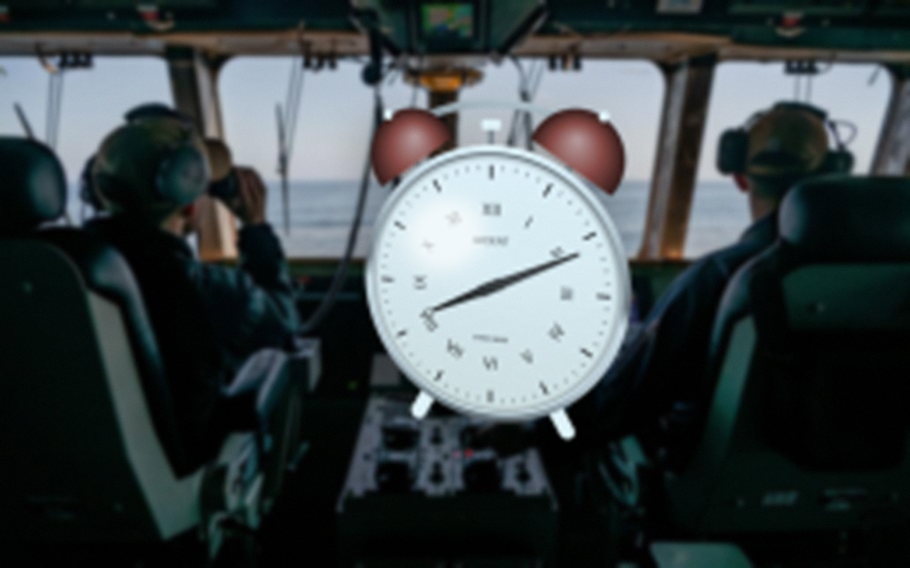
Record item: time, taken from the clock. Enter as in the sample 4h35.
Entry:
8h11
